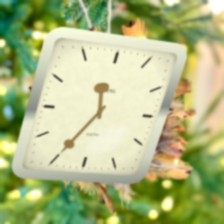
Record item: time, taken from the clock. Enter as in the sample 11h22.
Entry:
11h35
